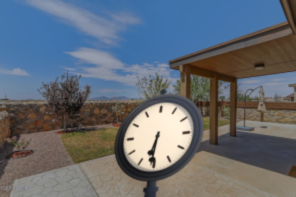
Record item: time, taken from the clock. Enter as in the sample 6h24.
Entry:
6h31
